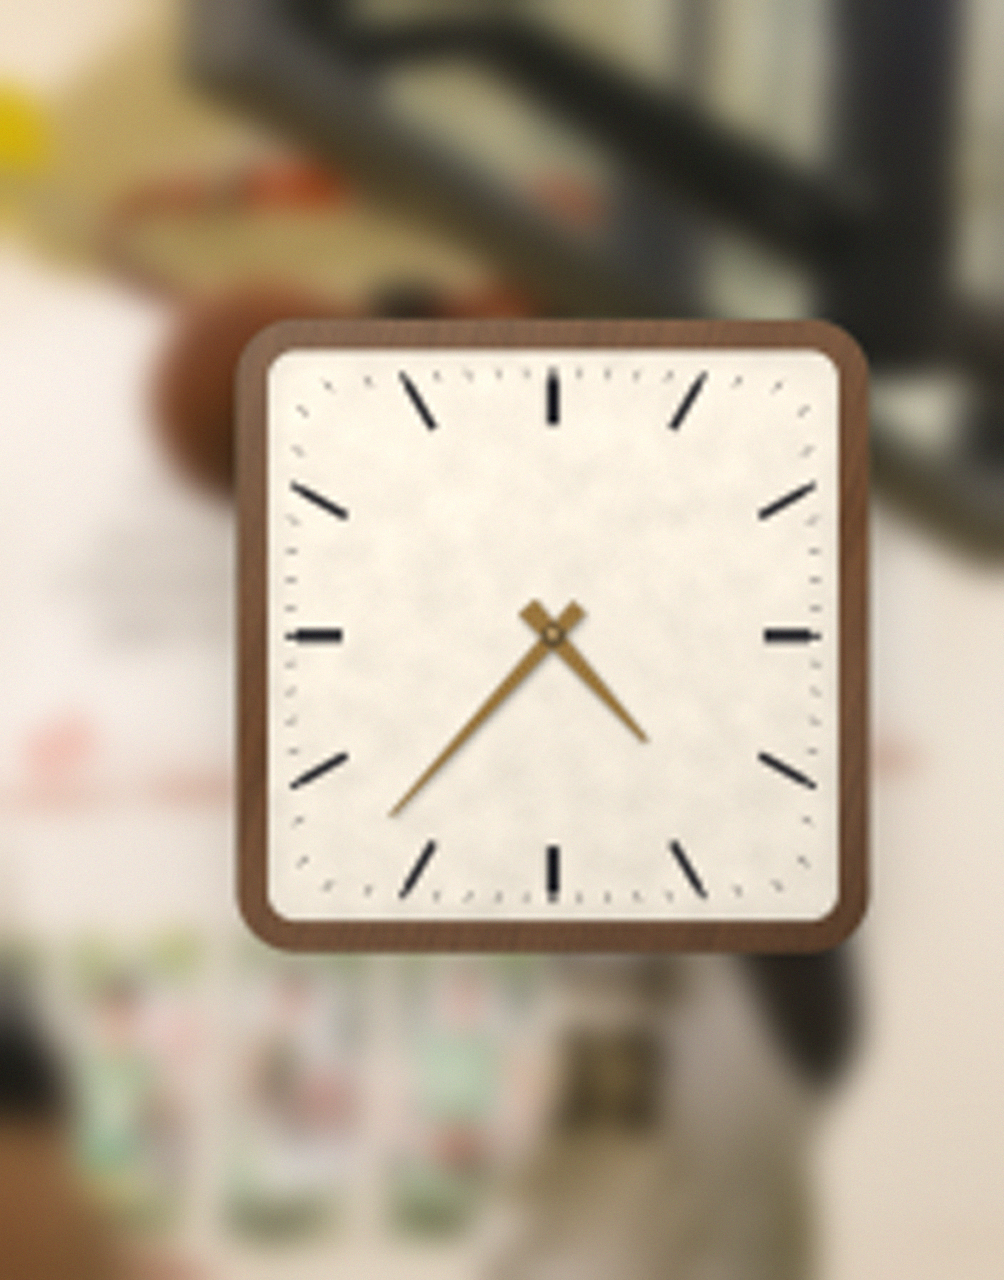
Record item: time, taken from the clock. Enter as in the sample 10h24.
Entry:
4h37
